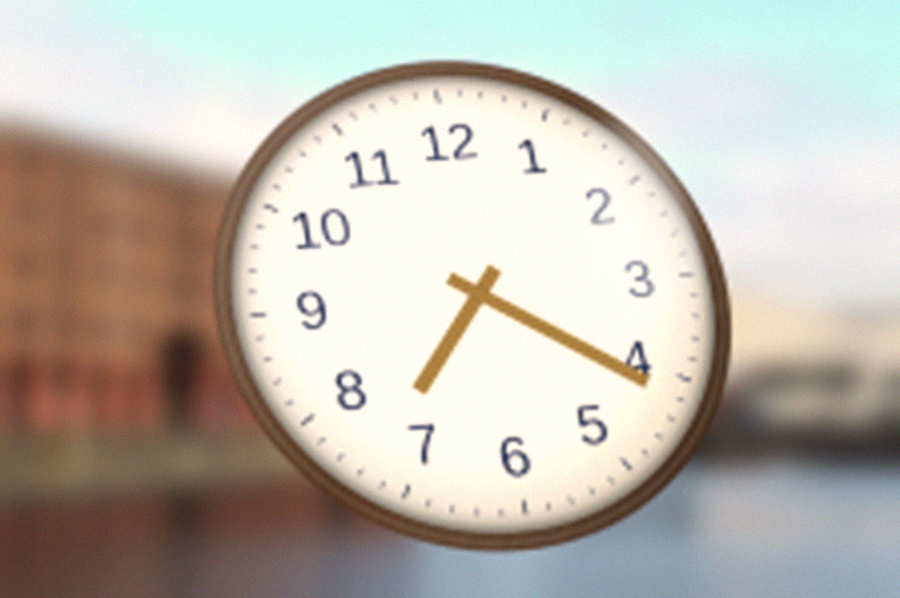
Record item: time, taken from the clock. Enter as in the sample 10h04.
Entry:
7h21
